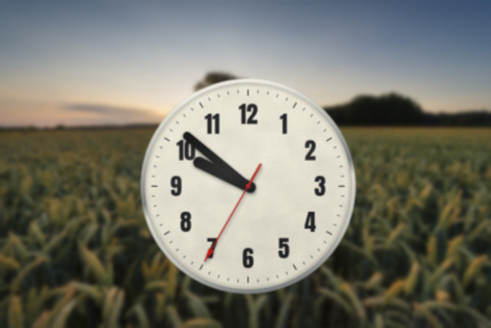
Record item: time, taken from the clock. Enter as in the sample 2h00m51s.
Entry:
9h51m35s
